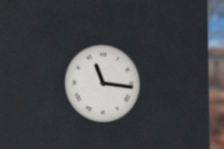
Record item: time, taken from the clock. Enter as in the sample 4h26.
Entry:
11h16
